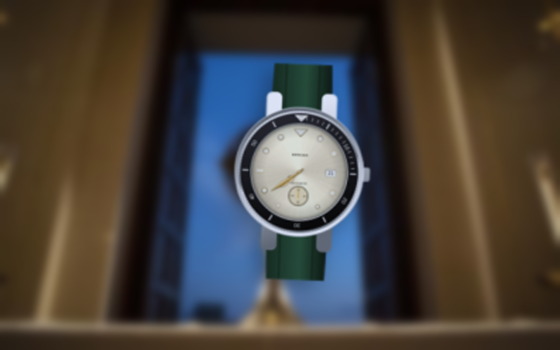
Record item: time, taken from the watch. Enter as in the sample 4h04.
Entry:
7h39
